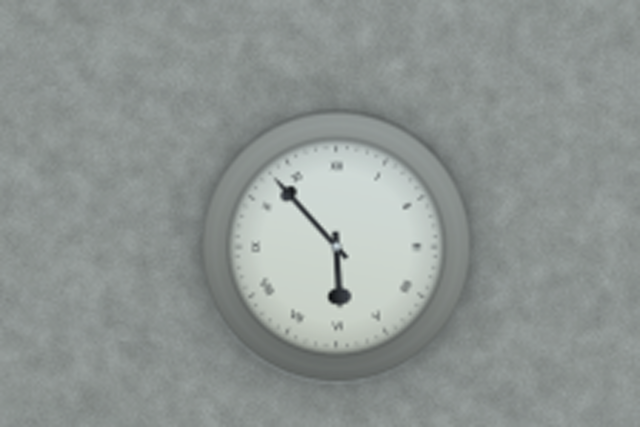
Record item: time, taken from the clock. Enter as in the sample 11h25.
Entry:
5h53
